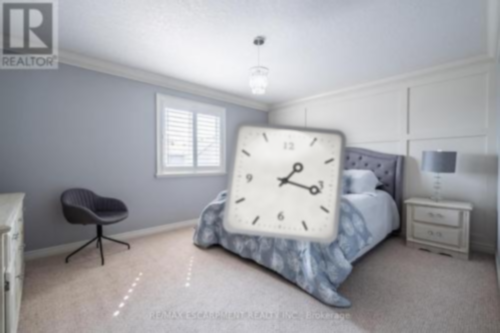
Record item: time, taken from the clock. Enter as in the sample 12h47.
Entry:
1h17
